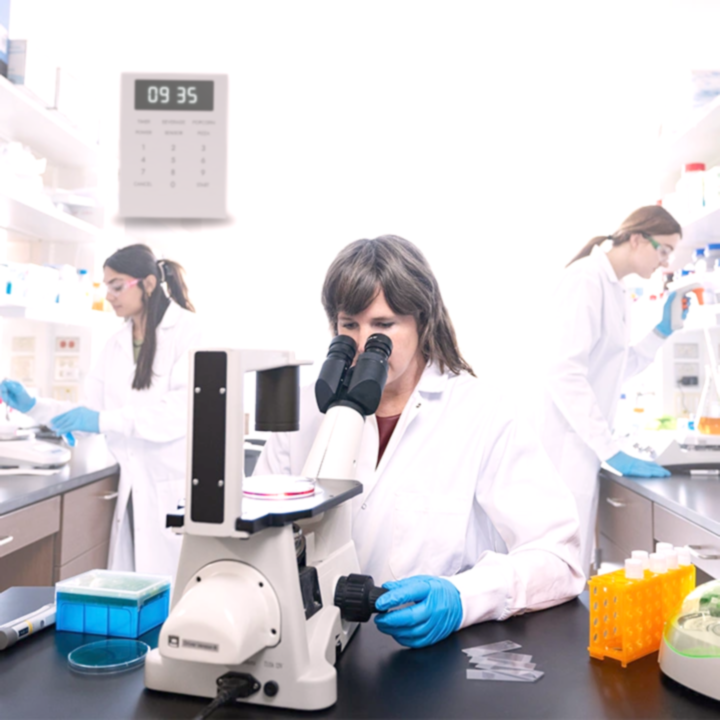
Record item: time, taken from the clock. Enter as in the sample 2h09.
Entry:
9h35
